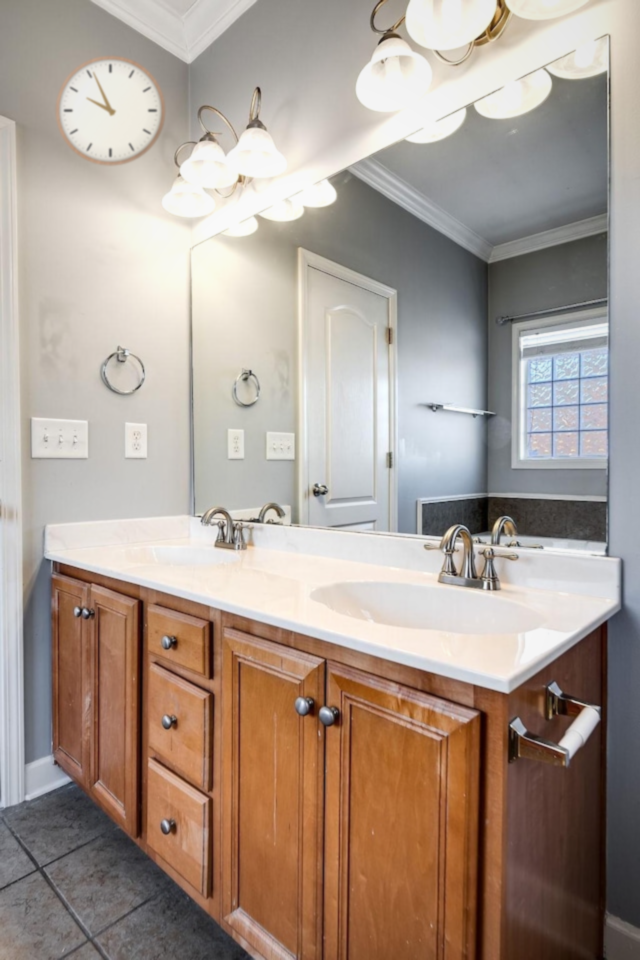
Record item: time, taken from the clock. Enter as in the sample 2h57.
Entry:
9h56
